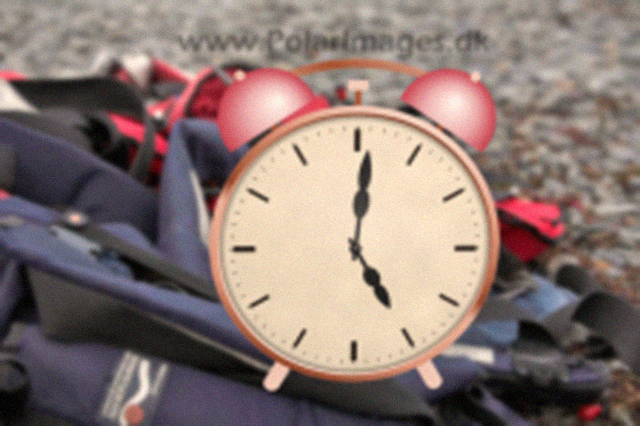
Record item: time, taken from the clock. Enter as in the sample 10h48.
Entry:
5h01
